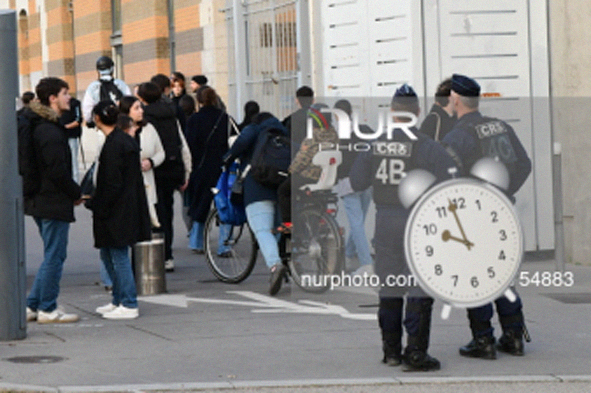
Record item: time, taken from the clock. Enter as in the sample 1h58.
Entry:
9h58
